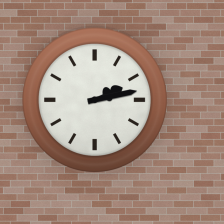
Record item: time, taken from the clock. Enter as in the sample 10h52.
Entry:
2h13
